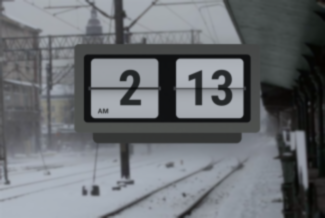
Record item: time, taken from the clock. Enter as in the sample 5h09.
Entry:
2h13
